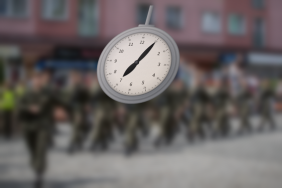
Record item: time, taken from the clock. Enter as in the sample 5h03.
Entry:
7h05
